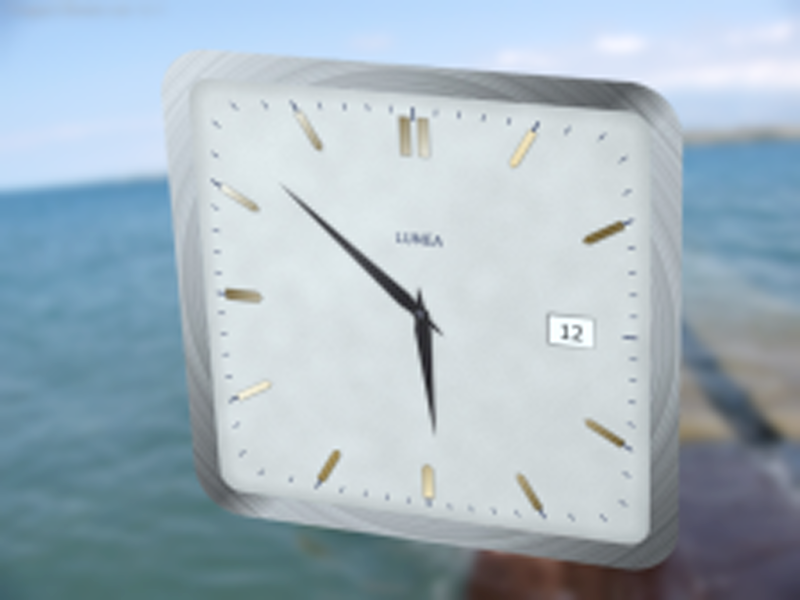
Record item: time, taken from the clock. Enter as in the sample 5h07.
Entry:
5h52
